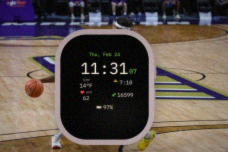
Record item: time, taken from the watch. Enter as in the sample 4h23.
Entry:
11h31
